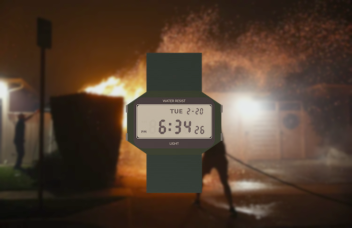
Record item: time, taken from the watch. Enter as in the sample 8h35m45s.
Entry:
6h34m26s
